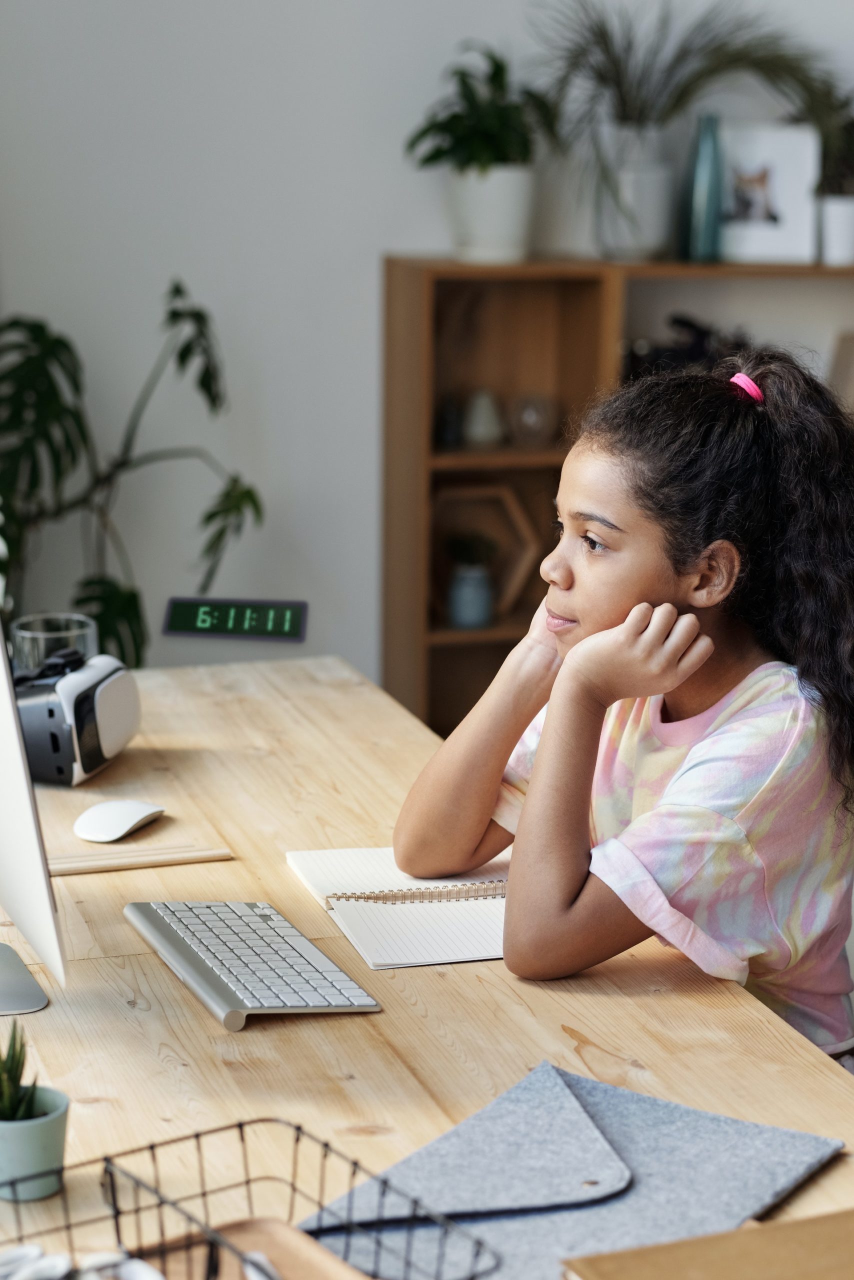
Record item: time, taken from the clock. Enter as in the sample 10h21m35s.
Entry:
6h11m11s
